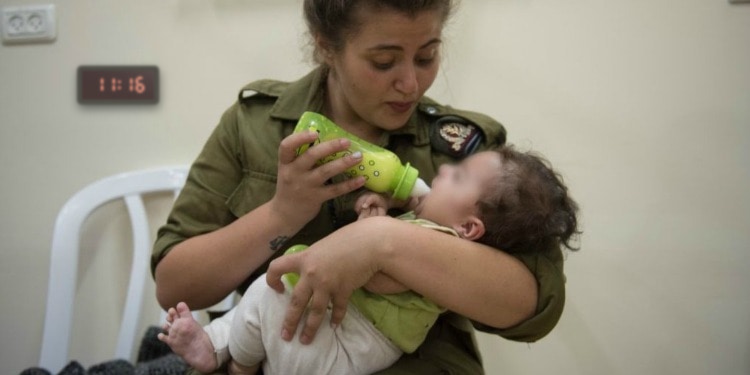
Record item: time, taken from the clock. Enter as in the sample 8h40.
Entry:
11h16
